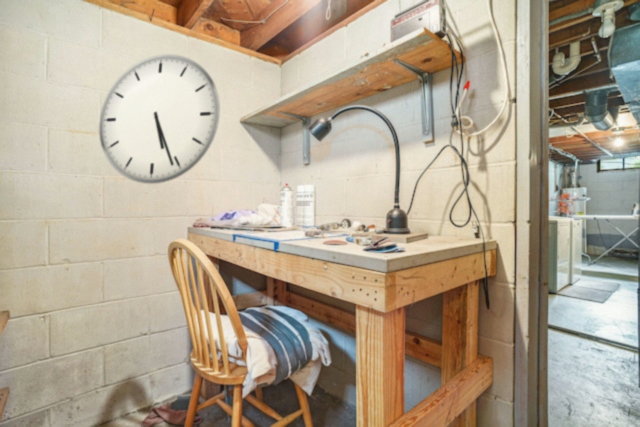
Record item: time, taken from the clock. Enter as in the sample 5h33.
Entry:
5h26
